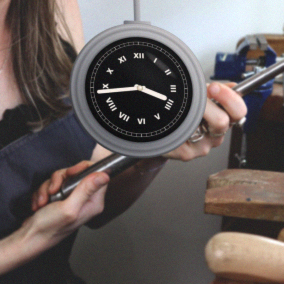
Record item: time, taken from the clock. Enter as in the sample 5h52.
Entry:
3h44
